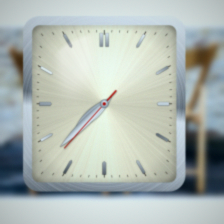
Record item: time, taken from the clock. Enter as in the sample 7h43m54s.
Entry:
7h37m37s
